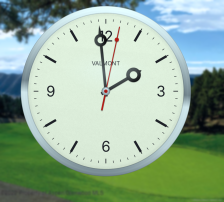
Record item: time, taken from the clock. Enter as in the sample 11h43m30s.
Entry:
1h59m02s
